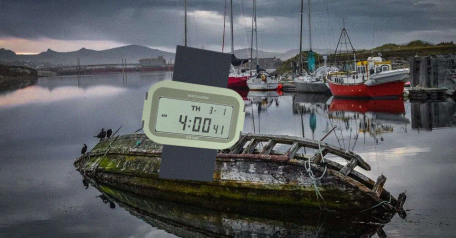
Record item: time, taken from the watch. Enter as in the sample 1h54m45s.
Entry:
4h00m41s
